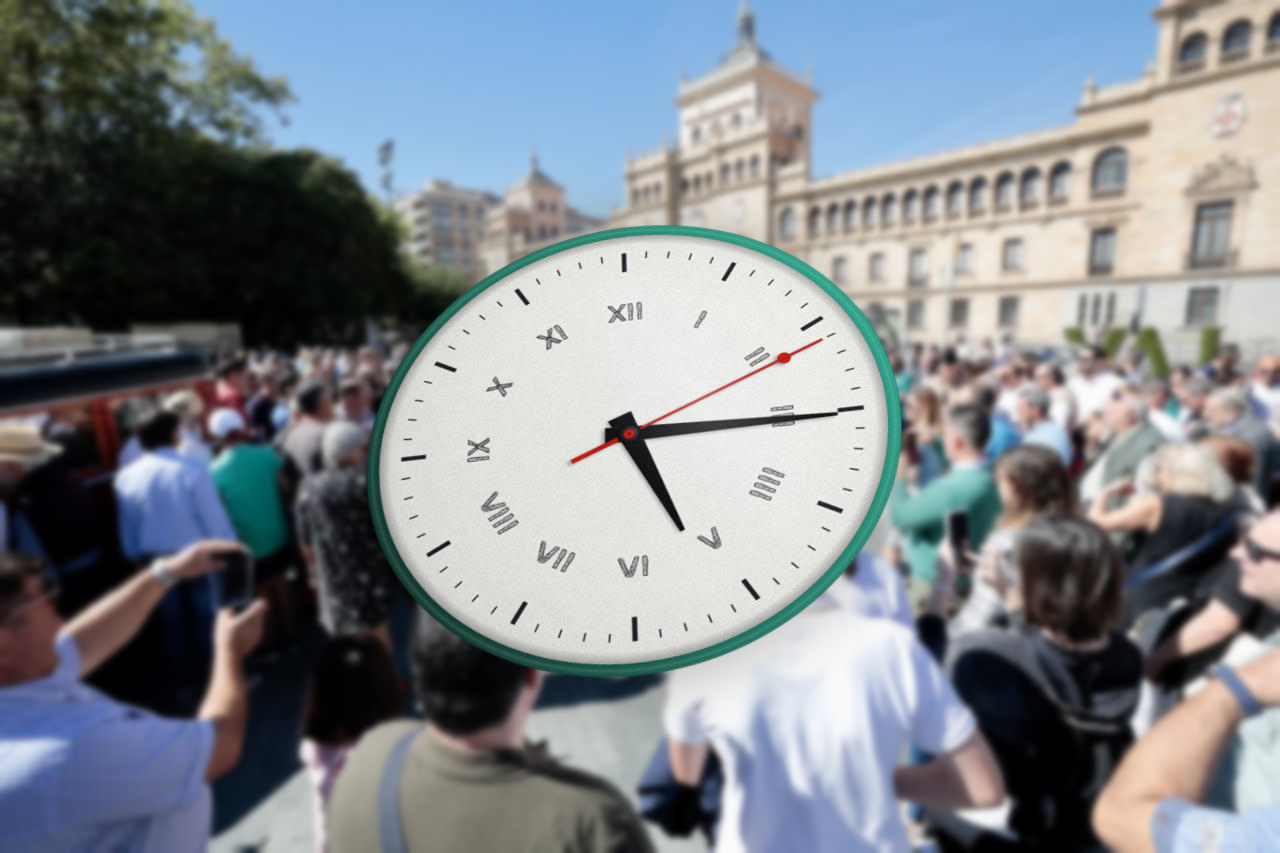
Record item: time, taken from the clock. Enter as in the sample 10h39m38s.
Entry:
5h15m11s
